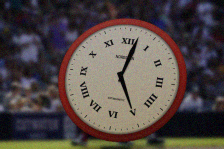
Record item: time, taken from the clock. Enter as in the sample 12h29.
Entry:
5h02
